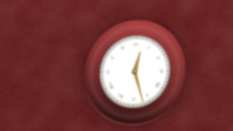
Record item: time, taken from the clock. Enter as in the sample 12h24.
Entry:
12h27
